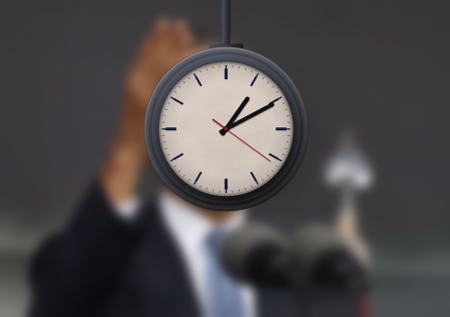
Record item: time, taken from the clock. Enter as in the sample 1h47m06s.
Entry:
1h10m21s
